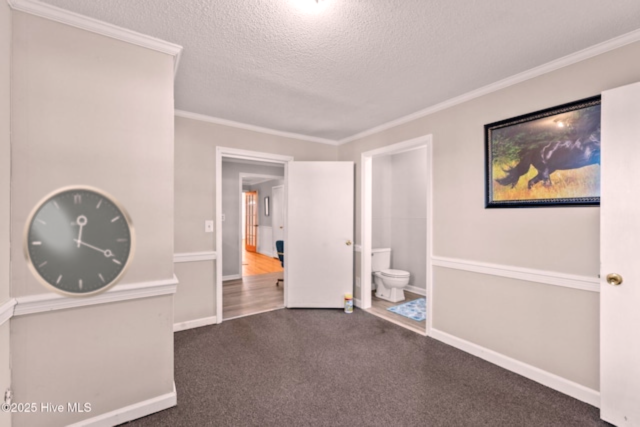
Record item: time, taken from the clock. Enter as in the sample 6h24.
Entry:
12h19
